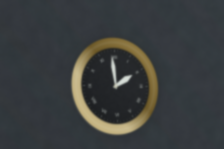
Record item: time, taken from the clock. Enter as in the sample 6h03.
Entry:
1h59
